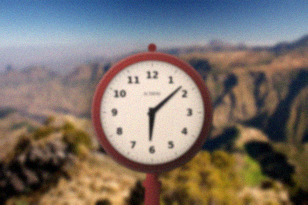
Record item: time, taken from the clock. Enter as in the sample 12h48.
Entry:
6h08
